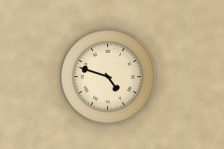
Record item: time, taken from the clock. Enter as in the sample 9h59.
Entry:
4h48
